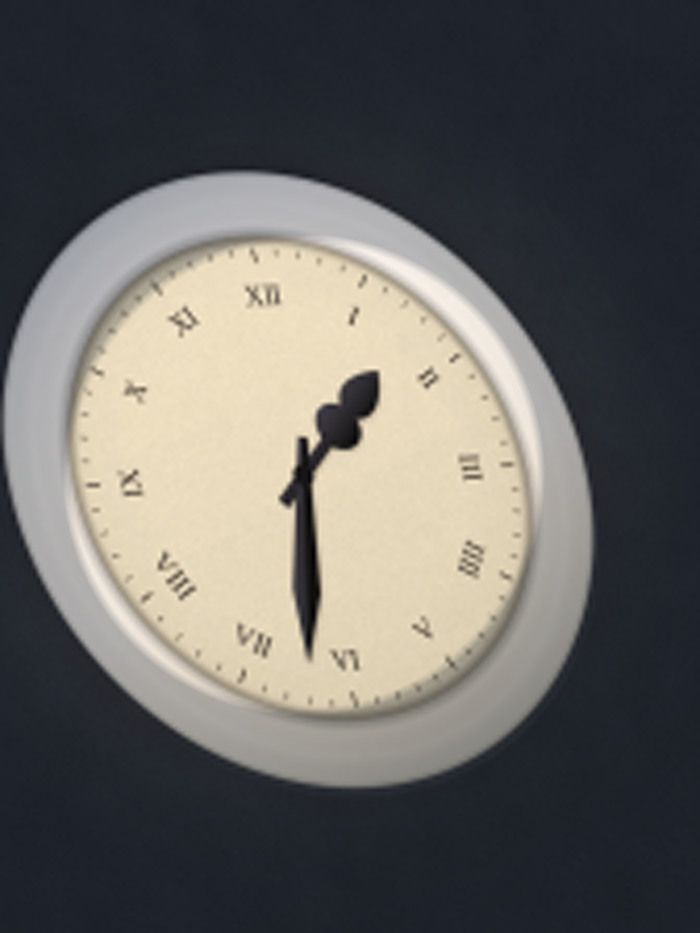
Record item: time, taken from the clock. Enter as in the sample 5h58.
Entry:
1h32
